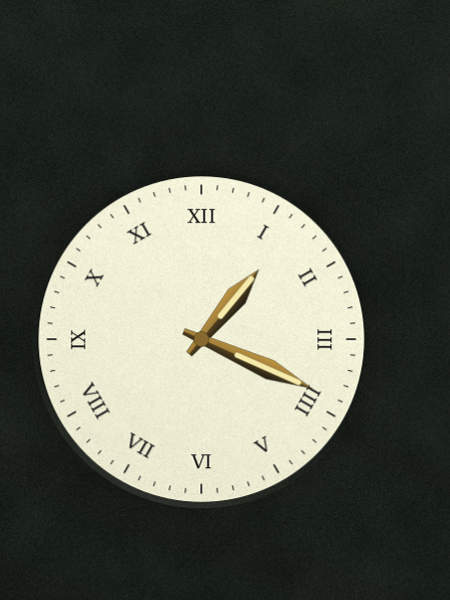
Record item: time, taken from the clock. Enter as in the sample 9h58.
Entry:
1h19
